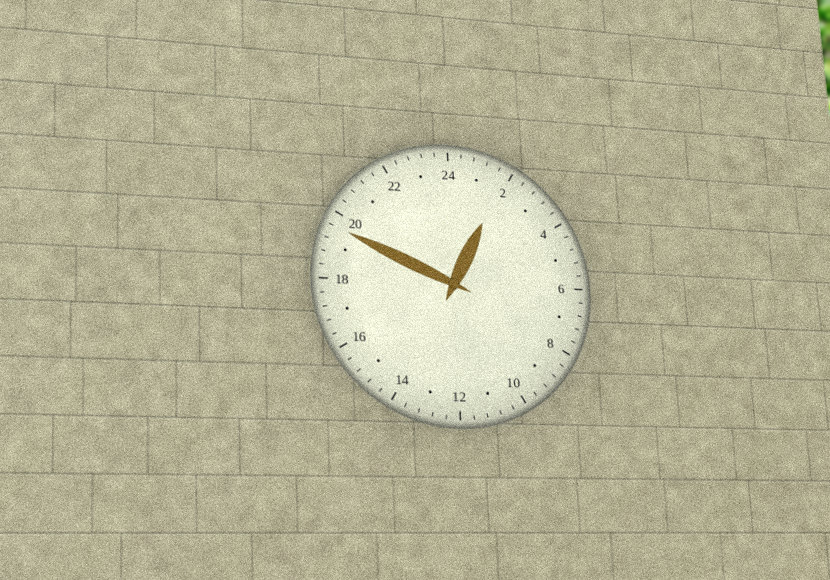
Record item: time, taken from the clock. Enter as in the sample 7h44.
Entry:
1h49
